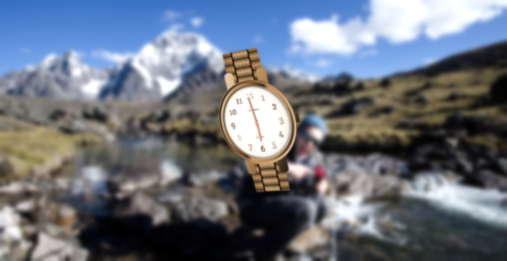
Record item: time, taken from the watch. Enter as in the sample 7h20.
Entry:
5h59
